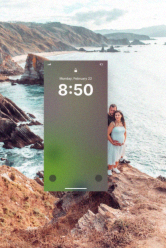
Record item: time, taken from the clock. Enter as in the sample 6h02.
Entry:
8h50
